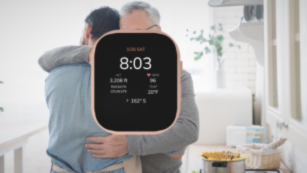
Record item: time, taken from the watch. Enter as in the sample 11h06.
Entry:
8h03
